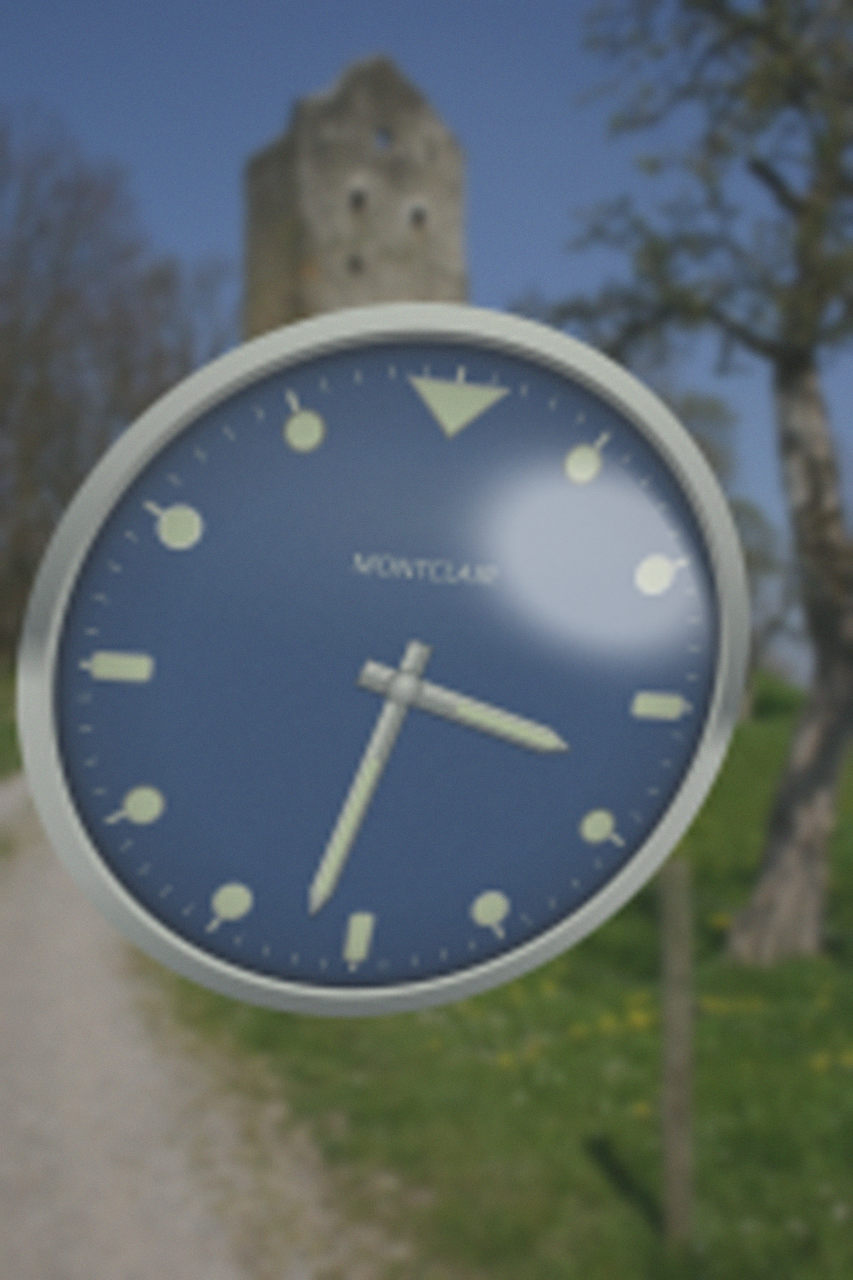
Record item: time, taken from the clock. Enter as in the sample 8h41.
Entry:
3h32
